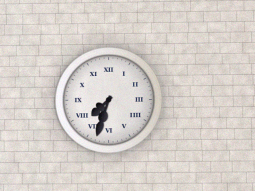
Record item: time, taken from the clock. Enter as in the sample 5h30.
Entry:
7h33
